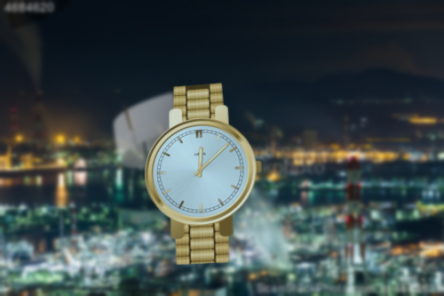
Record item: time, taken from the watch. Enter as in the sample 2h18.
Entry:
12h08
